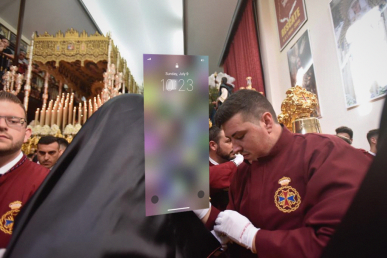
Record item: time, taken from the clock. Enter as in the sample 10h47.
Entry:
10h23
